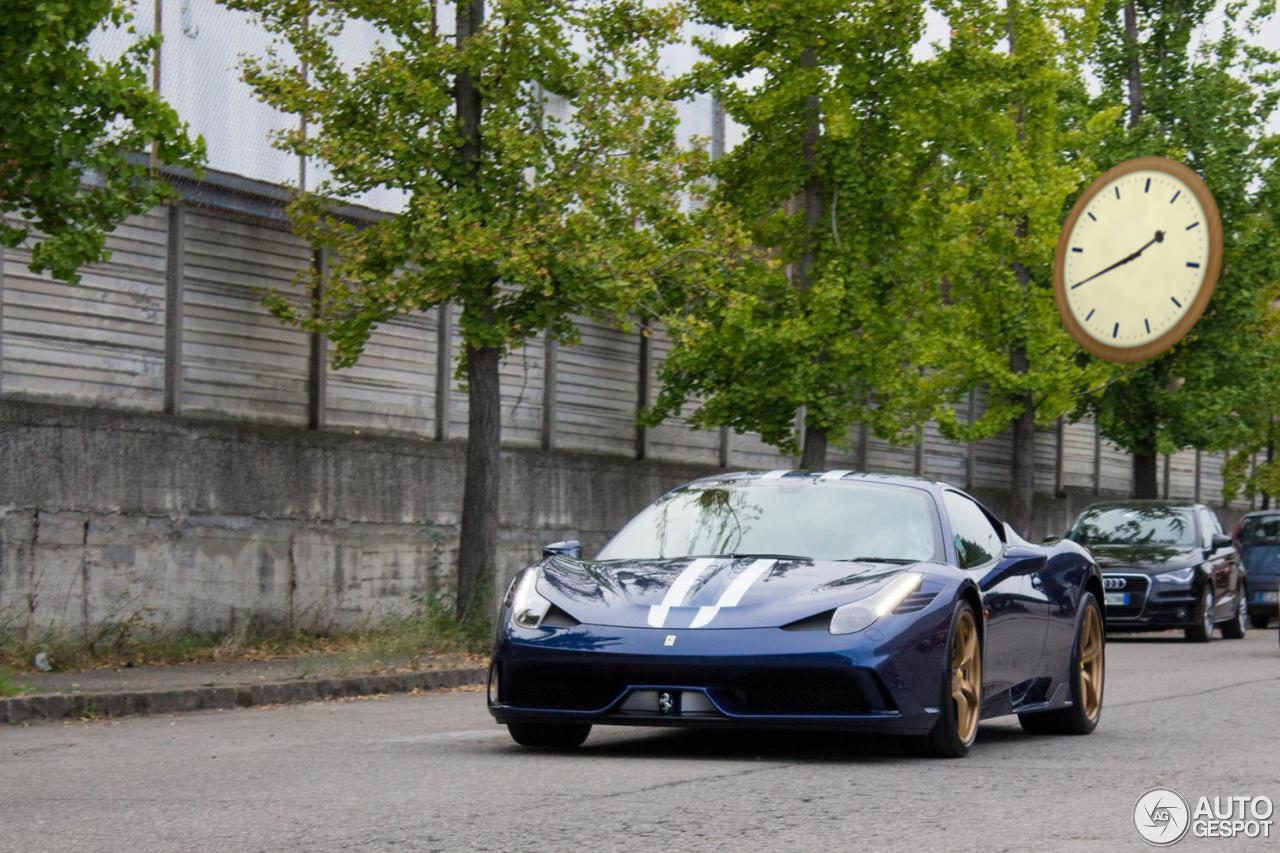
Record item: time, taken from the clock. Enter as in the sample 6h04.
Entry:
1h40
